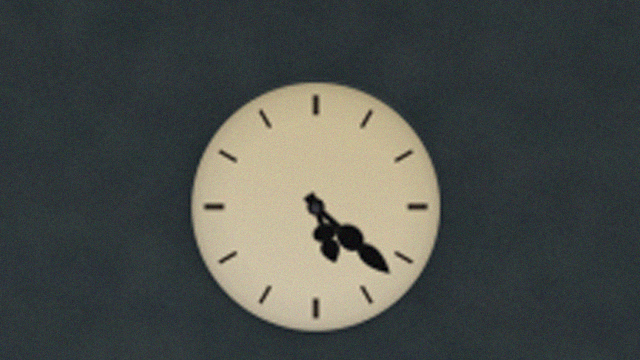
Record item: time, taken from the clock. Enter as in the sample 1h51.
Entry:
5h22
